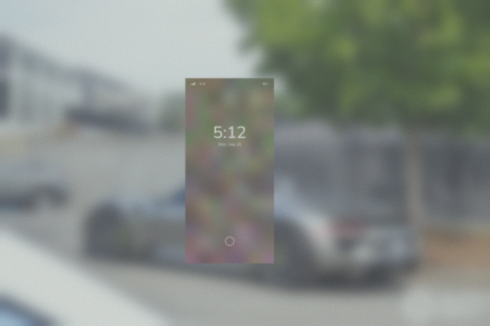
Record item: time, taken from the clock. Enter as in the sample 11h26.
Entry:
5h12
